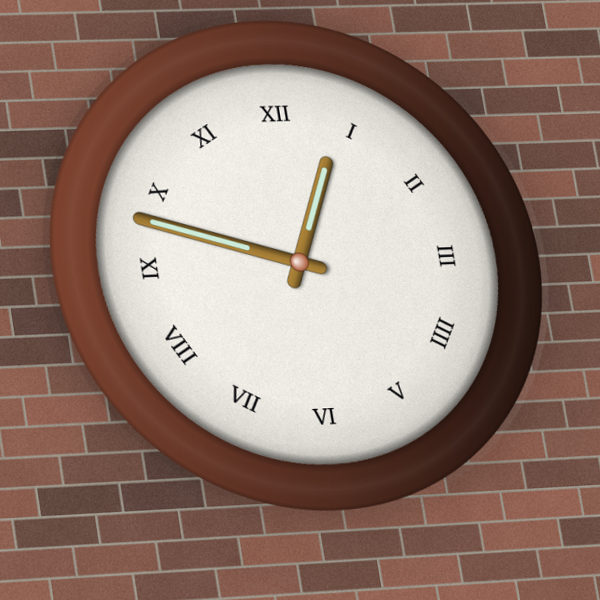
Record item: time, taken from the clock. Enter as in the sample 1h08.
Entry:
12h48
